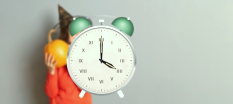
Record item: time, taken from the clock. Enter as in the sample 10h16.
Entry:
4h00
